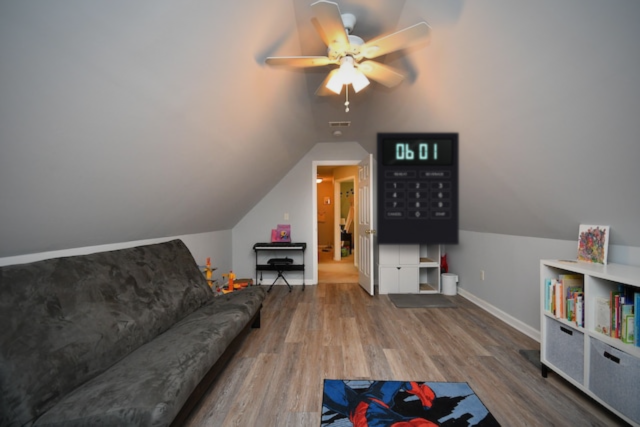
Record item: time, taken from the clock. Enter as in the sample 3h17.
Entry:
6h01
